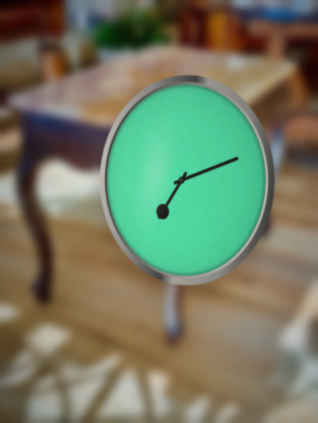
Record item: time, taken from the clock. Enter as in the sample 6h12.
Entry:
7h12
